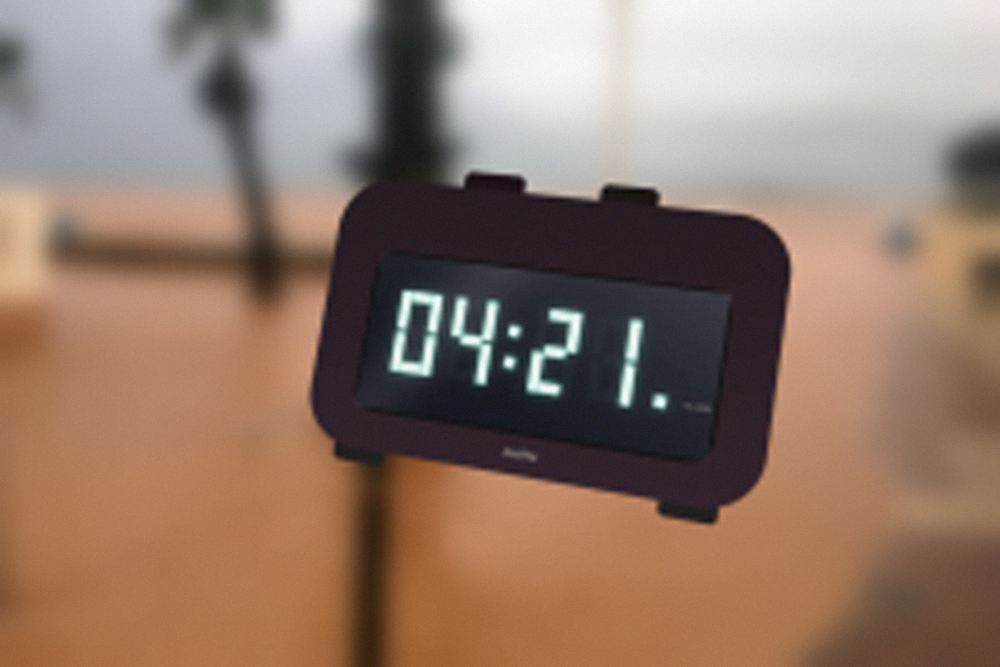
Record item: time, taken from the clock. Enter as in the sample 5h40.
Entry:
4h21
